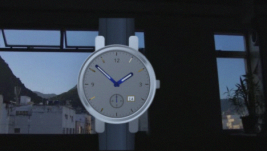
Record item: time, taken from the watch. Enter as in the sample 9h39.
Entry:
1h52
